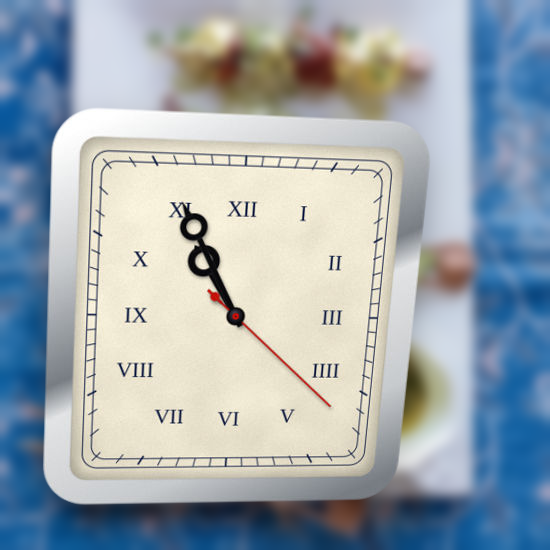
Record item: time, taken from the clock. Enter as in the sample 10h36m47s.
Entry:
10h55m22s
